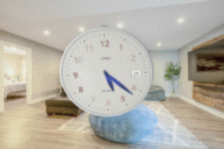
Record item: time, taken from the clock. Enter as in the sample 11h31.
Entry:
5h22
